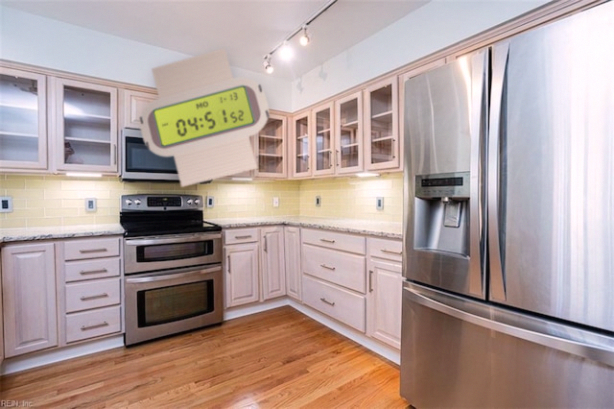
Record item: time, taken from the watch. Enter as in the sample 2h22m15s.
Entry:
4h51m52s
